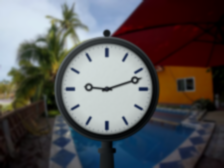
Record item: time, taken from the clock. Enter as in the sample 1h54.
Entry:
9h12
